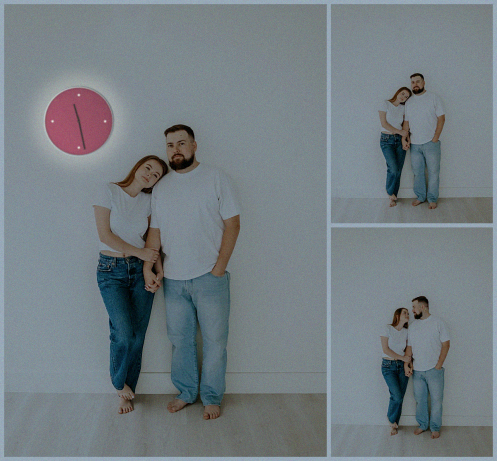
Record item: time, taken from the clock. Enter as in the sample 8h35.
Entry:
11h28
